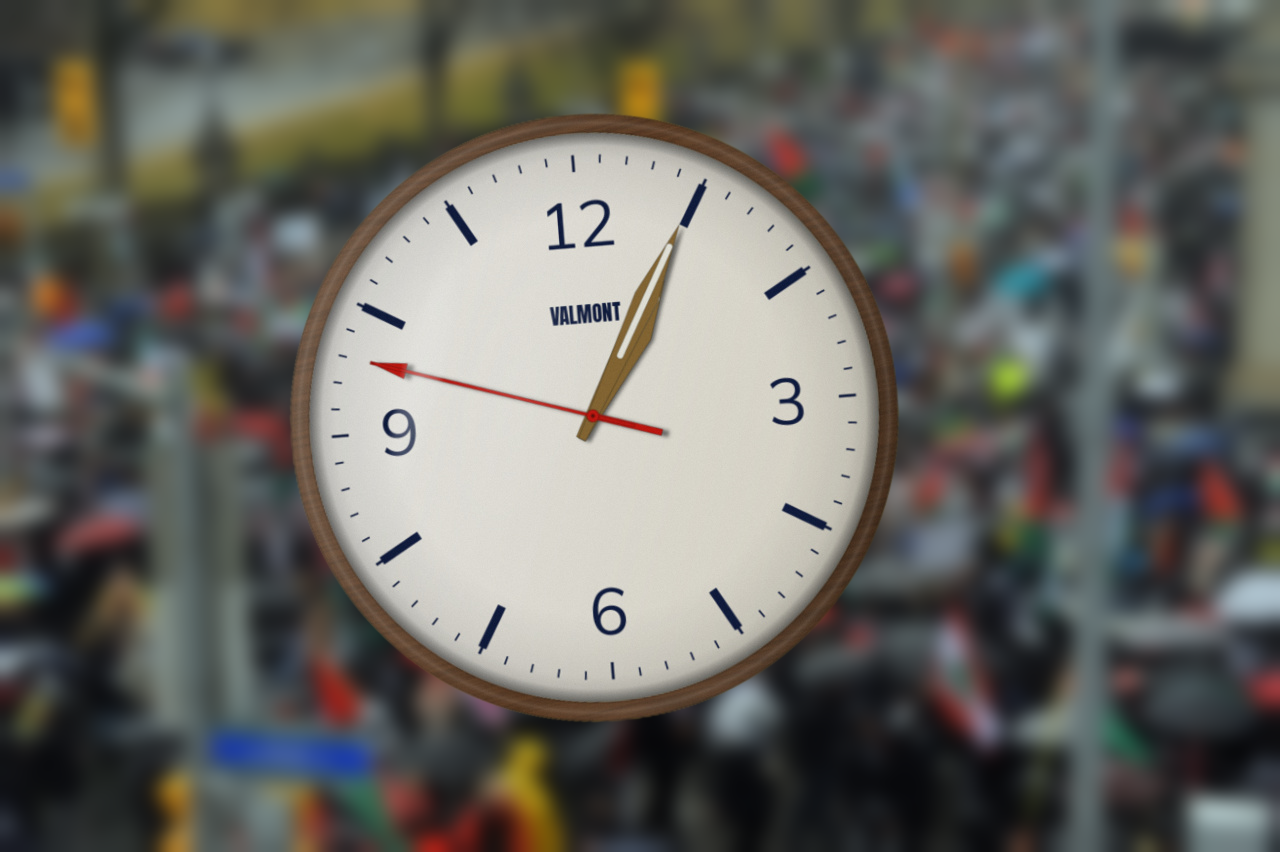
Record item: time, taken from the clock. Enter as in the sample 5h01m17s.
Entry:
1h04m48s
